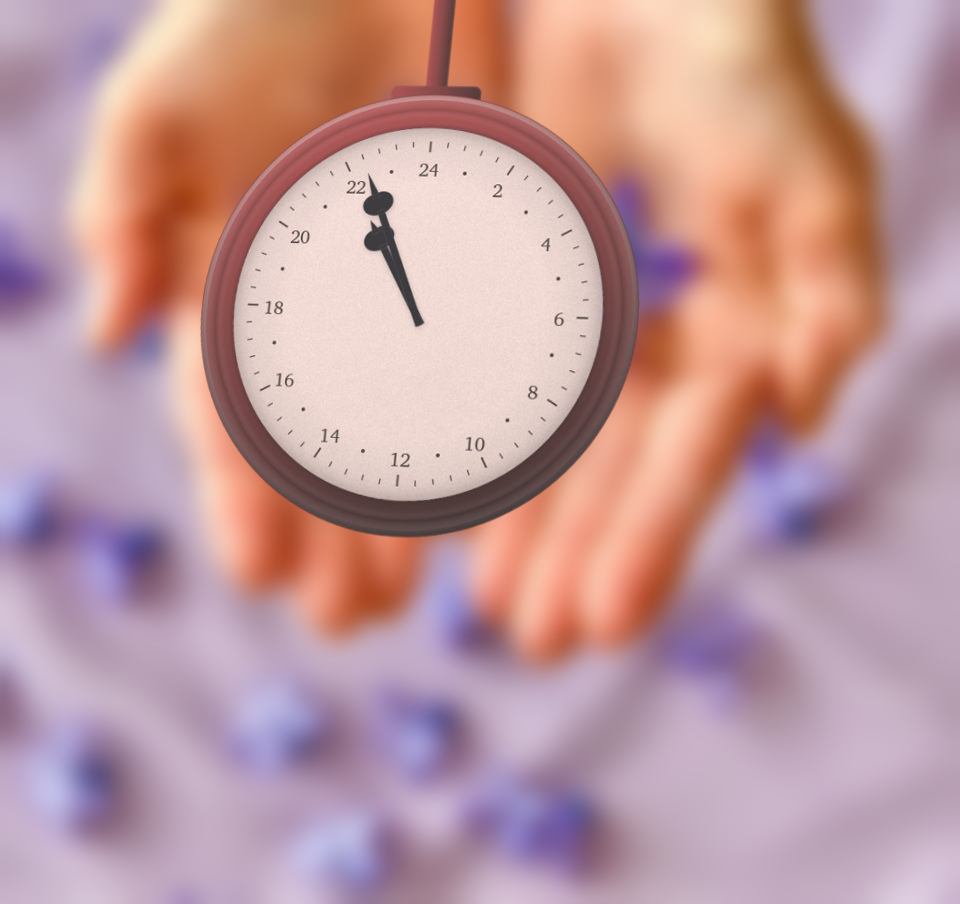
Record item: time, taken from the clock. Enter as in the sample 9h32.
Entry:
21h56
